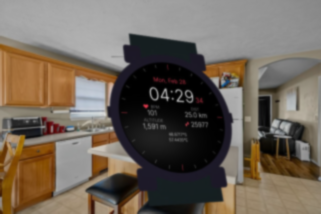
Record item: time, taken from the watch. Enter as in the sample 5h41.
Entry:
4h29
